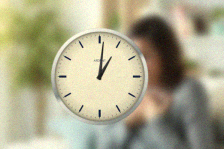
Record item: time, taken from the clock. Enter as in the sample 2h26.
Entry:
1h01
